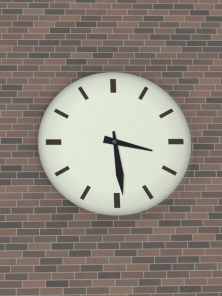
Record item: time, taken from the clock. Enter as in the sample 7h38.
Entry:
3h29
